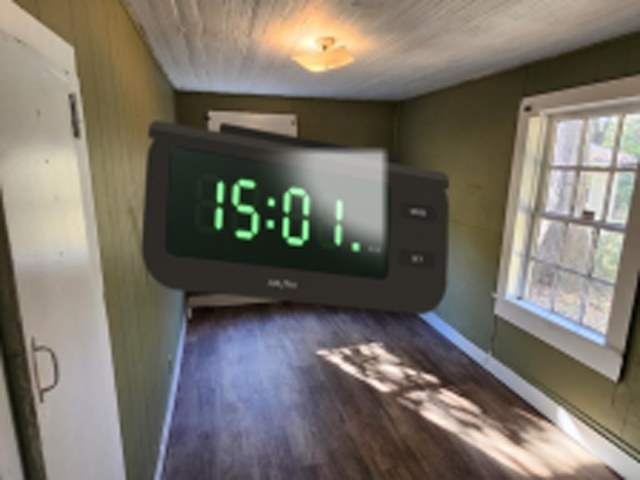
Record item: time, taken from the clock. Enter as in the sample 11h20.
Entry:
15h01
